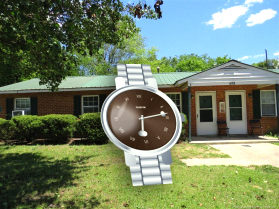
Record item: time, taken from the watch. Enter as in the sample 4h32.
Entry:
6h13
